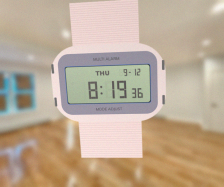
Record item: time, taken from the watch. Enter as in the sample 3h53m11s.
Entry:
8h19m36s
